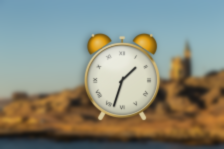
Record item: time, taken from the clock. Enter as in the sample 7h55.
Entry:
1h33
